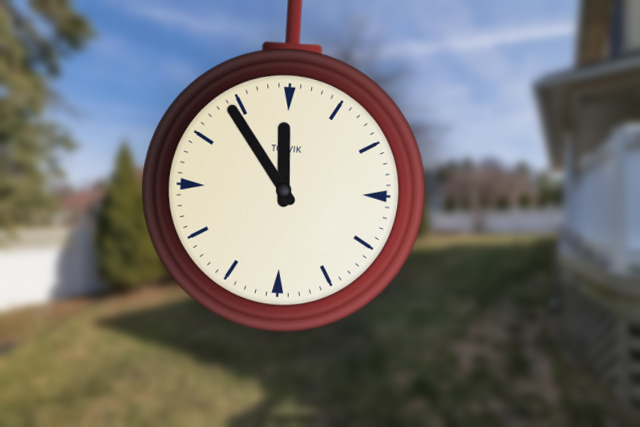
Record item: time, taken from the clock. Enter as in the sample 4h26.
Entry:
11h54
